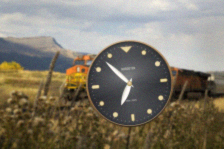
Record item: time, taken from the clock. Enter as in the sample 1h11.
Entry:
6h53
